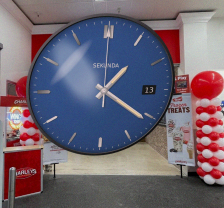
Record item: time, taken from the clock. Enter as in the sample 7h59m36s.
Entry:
1h21m00s
